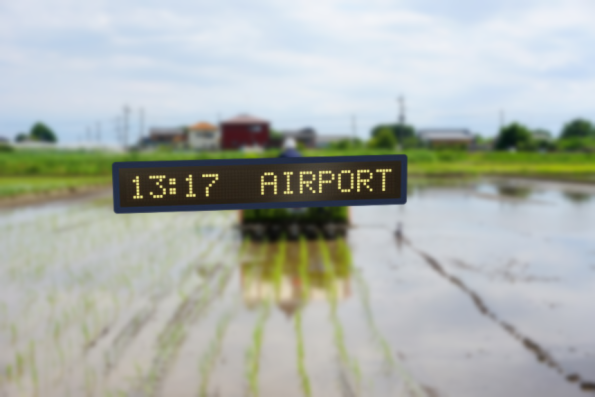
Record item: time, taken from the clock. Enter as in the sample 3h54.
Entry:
13h17
